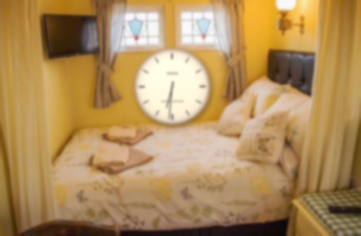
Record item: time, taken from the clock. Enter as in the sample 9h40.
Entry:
6h31
